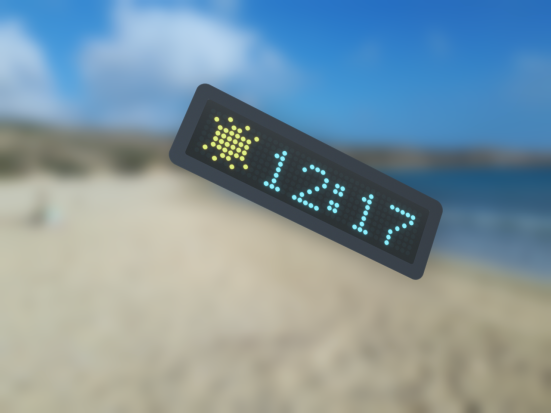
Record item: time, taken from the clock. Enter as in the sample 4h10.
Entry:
12h17
